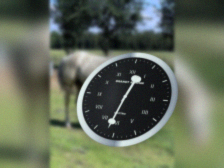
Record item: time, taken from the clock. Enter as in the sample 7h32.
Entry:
12h32
